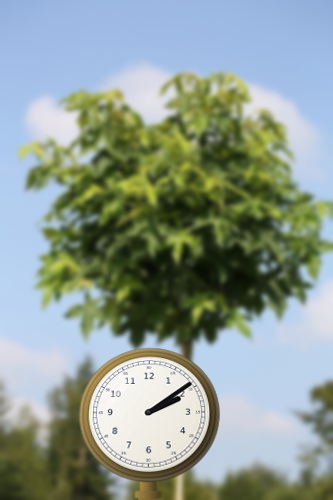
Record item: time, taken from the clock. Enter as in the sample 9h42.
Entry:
2h09
